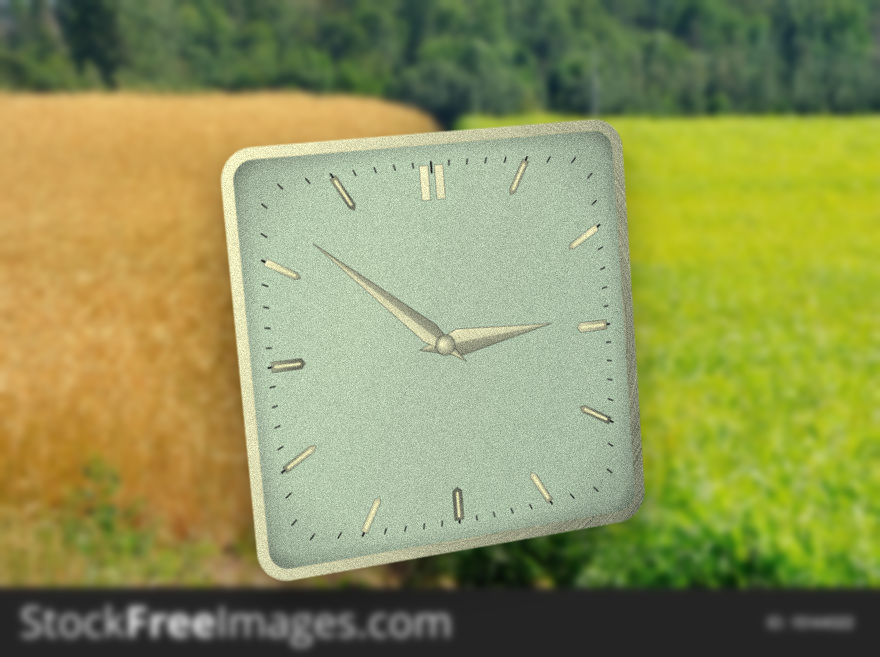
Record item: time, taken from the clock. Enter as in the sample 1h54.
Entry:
2h52
